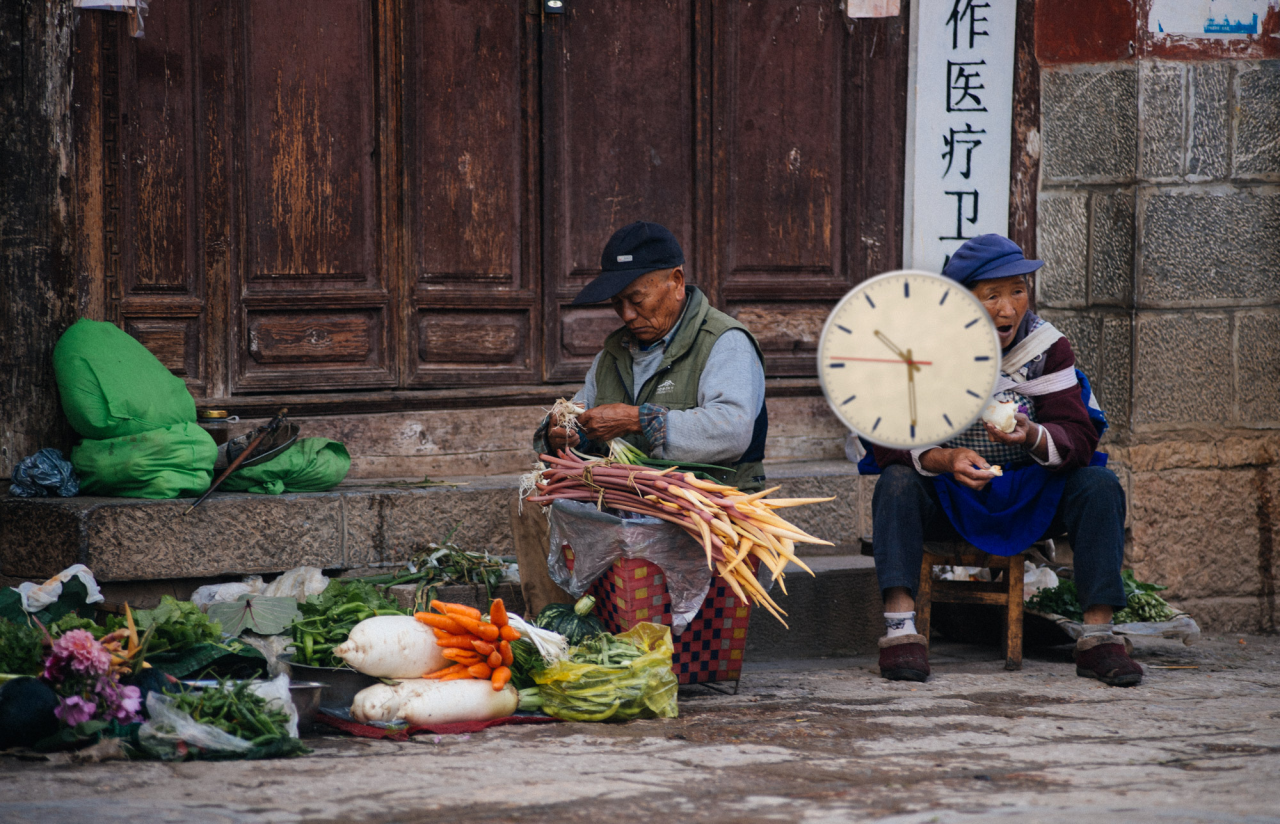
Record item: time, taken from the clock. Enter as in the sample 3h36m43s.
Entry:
10h29m46s
